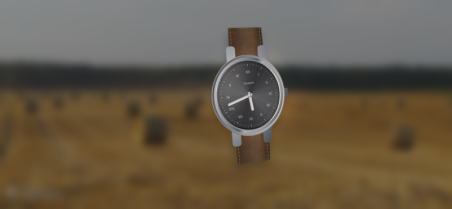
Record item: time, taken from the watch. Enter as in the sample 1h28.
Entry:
5h42
